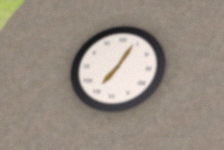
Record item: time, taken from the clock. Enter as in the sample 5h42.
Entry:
7h04
